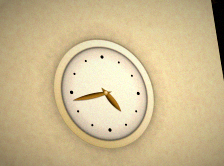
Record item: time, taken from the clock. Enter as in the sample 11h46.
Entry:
4h43
